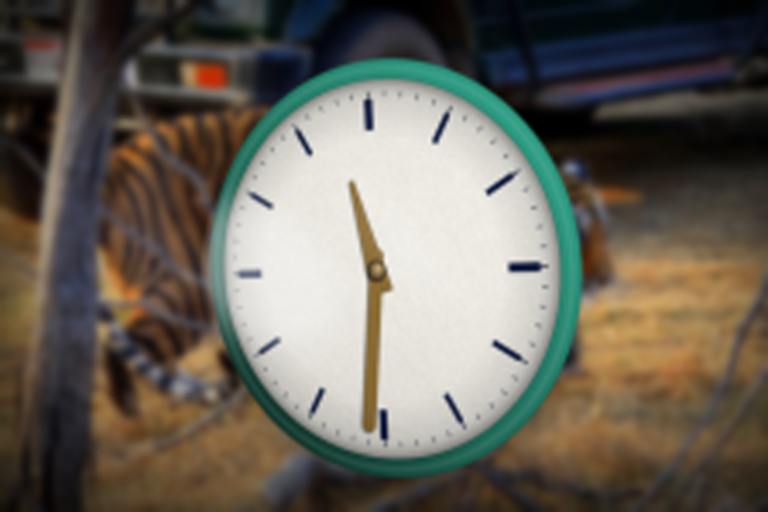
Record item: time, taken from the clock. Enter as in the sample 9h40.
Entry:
11h31
